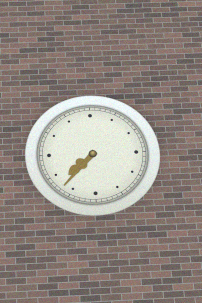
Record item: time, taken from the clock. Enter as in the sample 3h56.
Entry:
7h37
